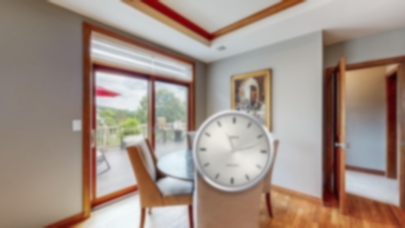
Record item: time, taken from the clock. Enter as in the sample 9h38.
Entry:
11h12
